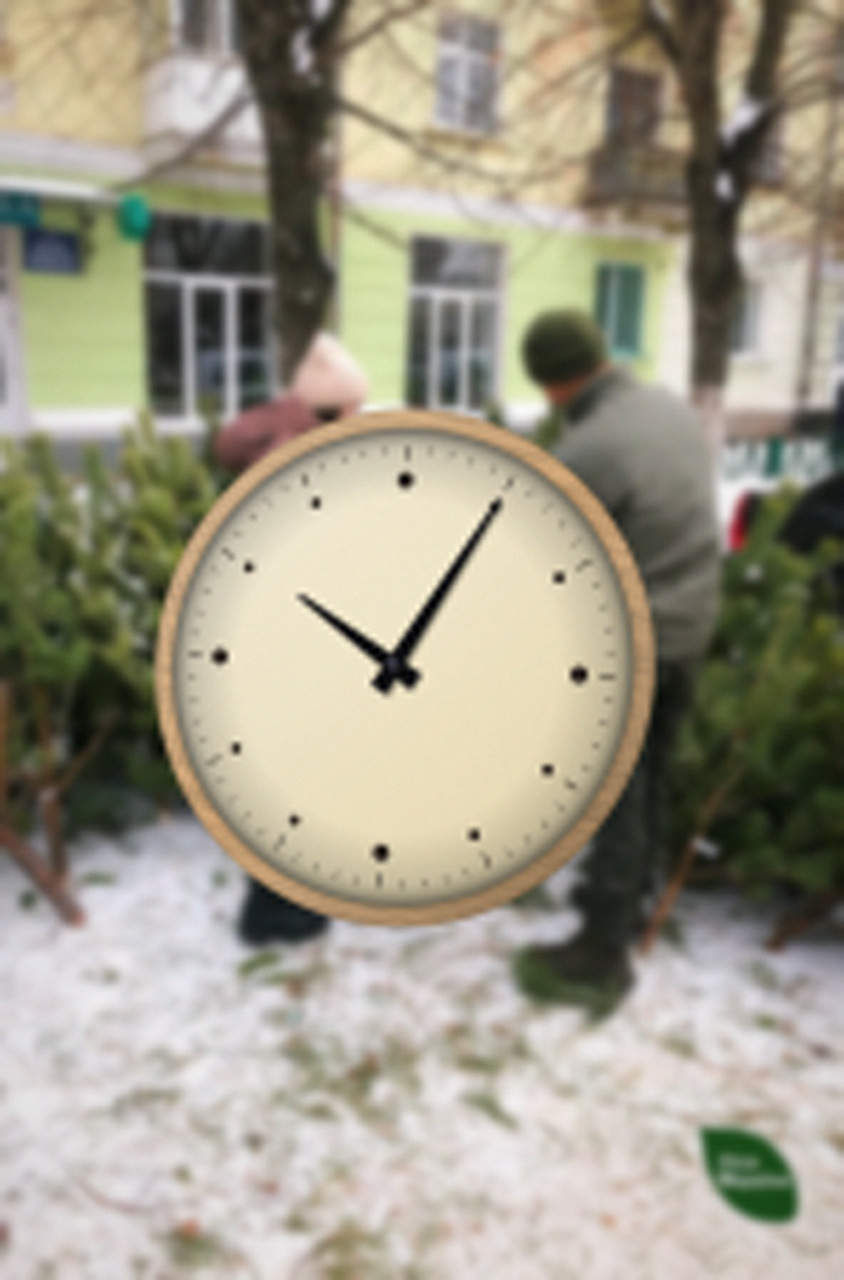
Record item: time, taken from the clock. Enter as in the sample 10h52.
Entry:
10h05
